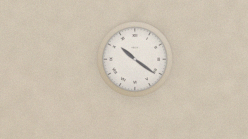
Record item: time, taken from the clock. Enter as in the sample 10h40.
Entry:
10h21
